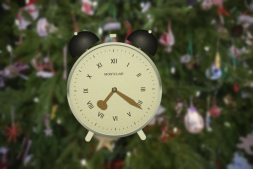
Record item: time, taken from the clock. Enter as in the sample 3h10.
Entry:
7h21
